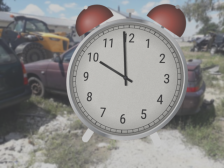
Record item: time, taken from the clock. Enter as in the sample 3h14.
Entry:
9h59
